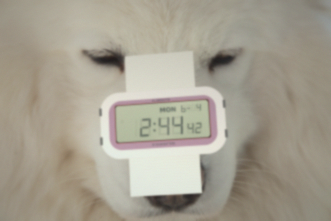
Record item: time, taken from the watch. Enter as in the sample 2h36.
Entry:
2h44
